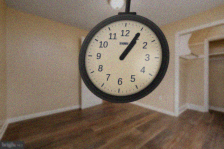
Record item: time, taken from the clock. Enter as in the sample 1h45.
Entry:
1h05
